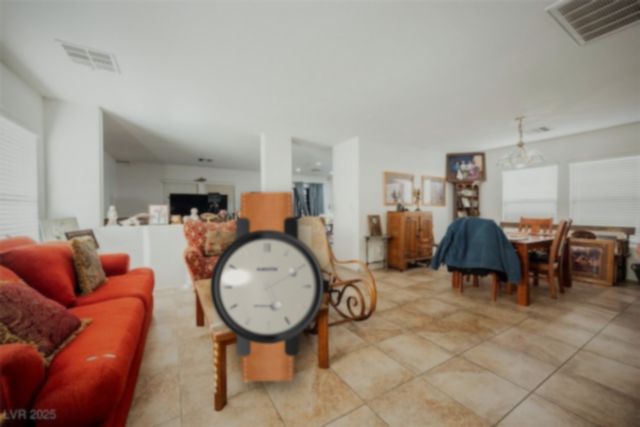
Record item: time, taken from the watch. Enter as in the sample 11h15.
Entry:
5h10
